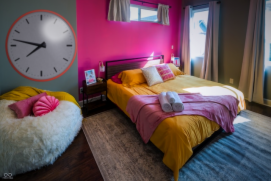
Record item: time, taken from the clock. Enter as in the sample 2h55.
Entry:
7h47
